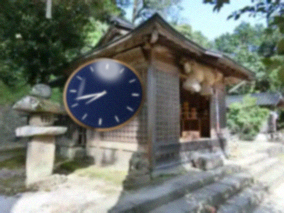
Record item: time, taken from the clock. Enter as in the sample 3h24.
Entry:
7h42
